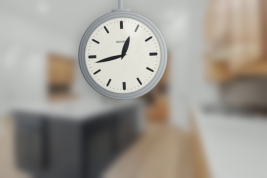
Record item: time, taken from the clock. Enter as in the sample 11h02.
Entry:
12h43
